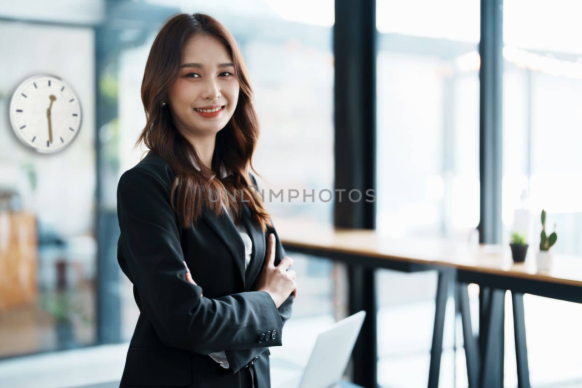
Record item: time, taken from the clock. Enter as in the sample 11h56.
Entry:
12h29
